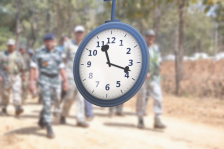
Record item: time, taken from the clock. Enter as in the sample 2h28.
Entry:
11h18
